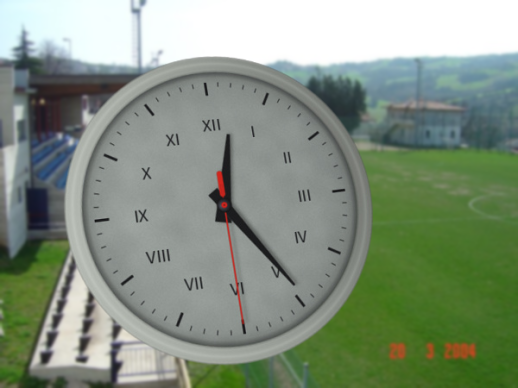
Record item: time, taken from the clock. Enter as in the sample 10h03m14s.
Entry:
12h24m30s
